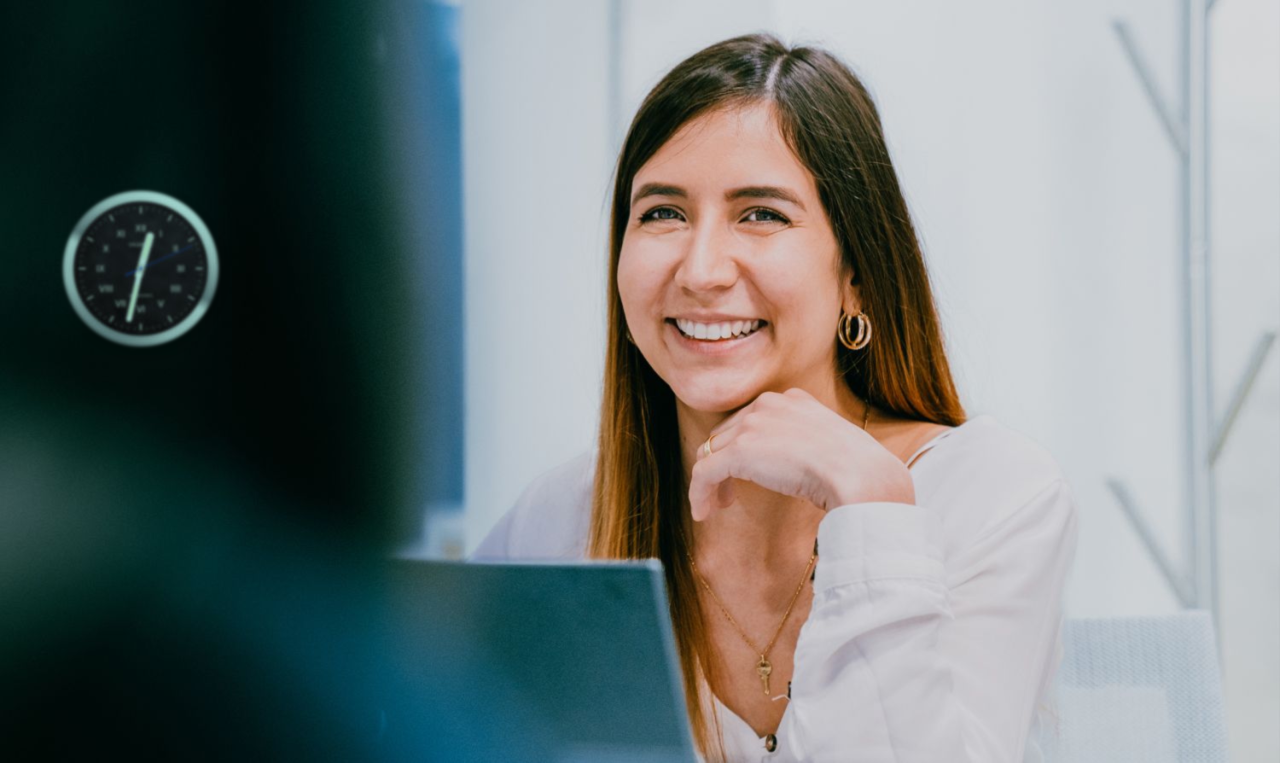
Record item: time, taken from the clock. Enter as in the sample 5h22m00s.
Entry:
12h32m11s
